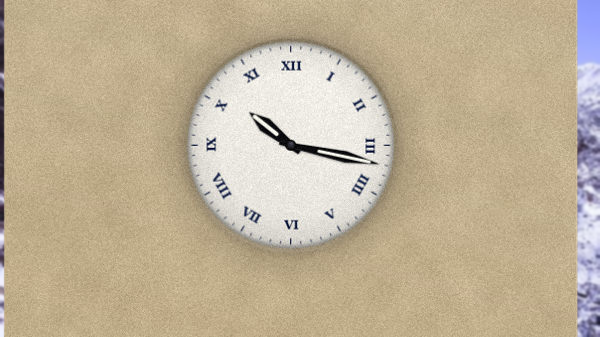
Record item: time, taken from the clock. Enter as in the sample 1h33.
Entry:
10h17
